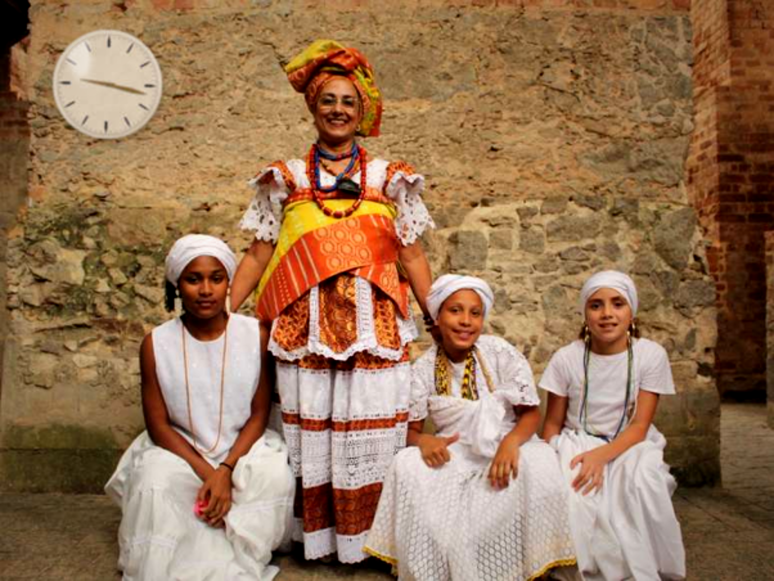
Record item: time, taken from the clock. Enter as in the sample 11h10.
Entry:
9h17
